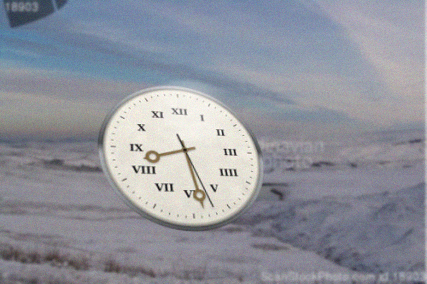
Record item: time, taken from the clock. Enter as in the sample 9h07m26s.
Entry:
8h28m27s
